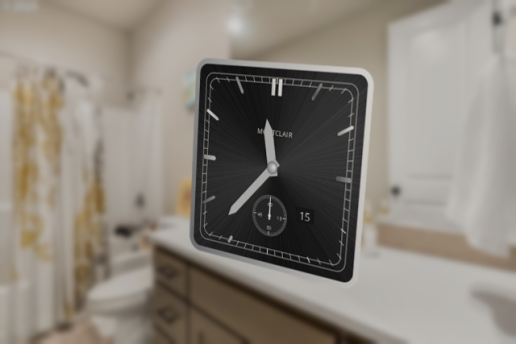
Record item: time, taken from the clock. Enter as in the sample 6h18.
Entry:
11h37
